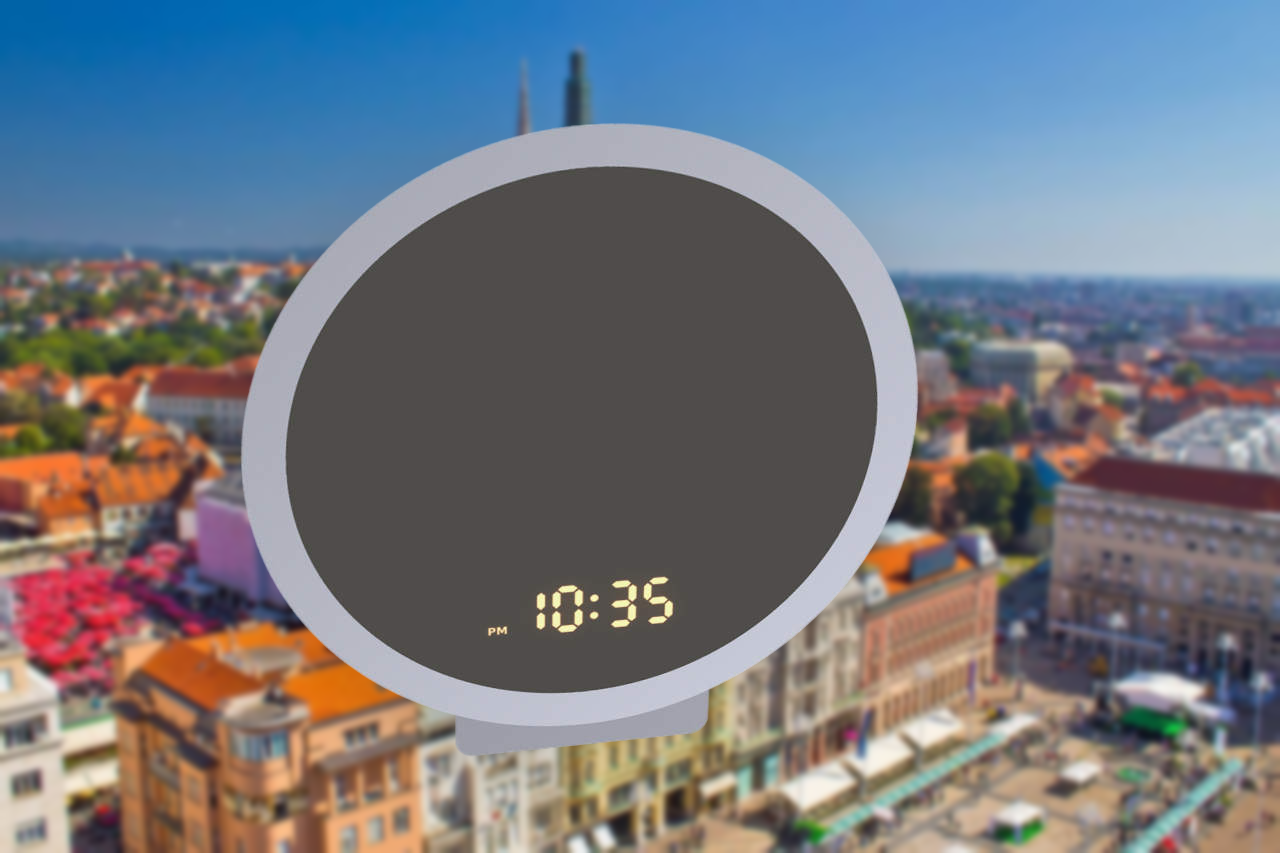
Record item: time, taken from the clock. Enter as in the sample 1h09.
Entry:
10h35
